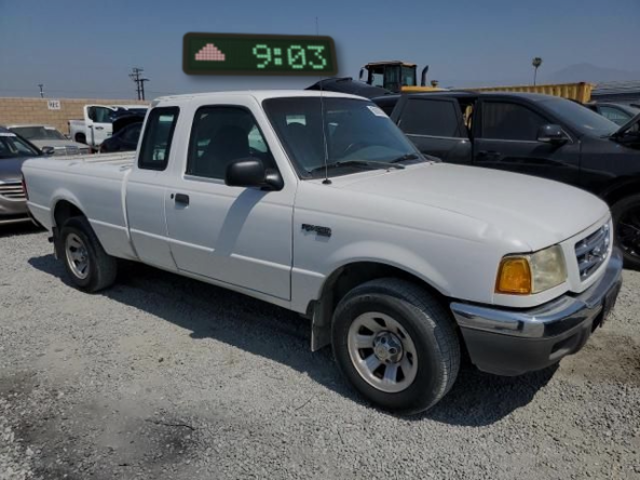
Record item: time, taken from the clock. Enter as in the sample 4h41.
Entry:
9h03
